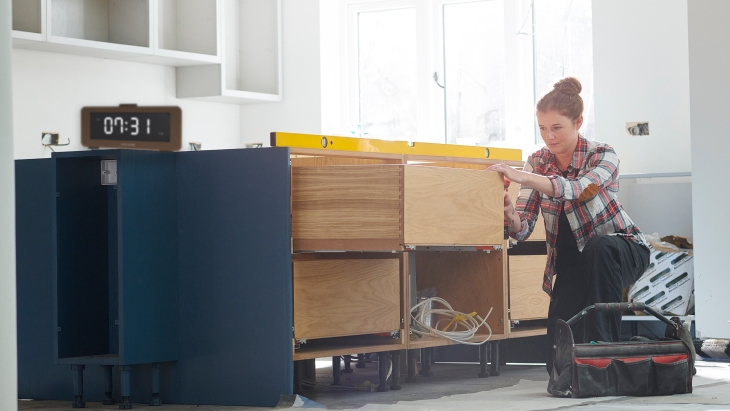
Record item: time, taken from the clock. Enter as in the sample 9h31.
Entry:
7h31
